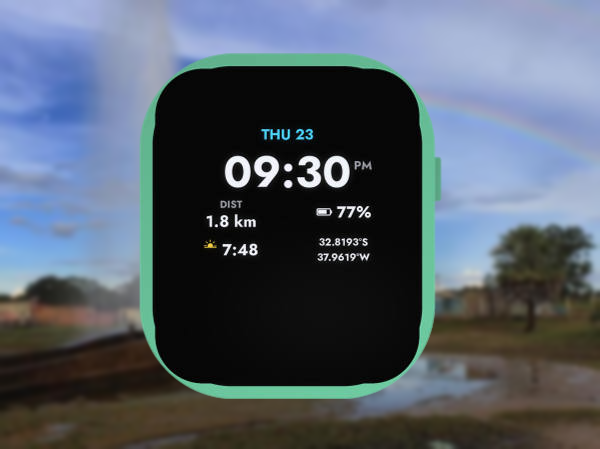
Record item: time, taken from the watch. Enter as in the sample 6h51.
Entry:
9h30
